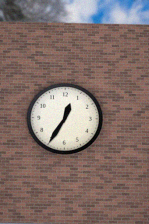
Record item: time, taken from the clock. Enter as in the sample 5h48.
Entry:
12h35
